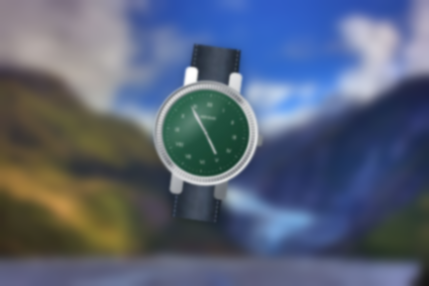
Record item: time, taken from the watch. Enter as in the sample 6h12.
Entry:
4h54
